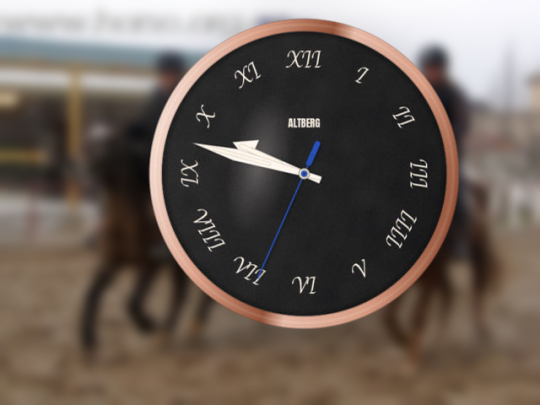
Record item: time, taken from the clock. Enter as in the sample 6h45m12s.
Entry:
9h47m34s
